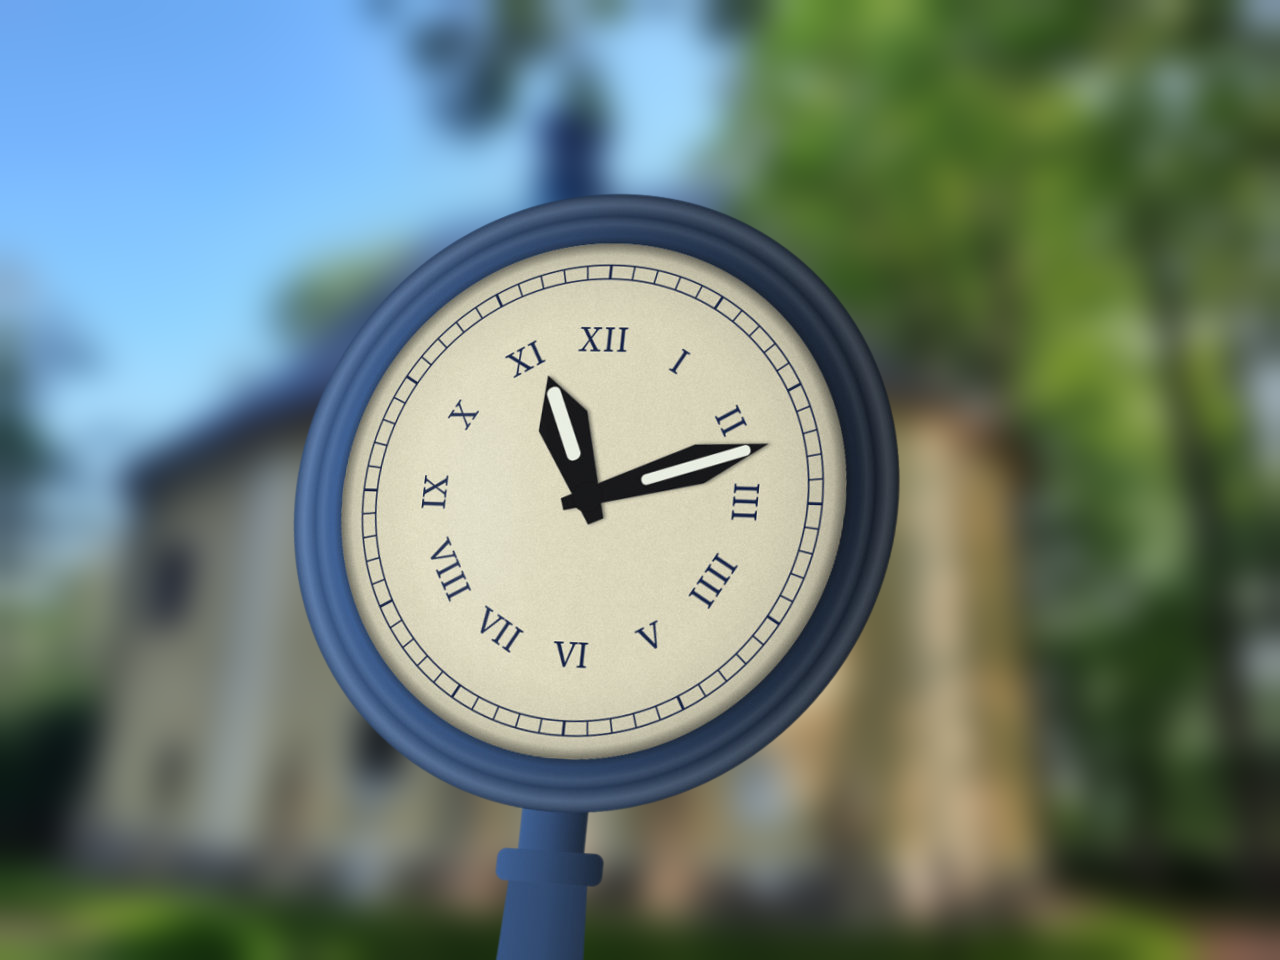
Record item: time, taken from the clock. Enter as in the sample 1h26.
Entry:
11h12
